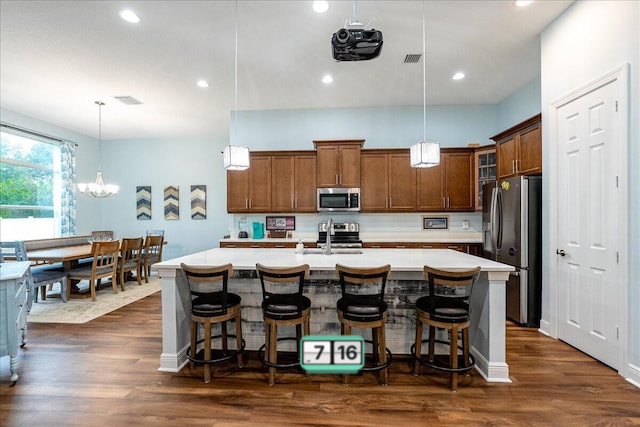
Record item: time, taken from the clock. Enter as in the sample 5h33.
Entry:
7h16
